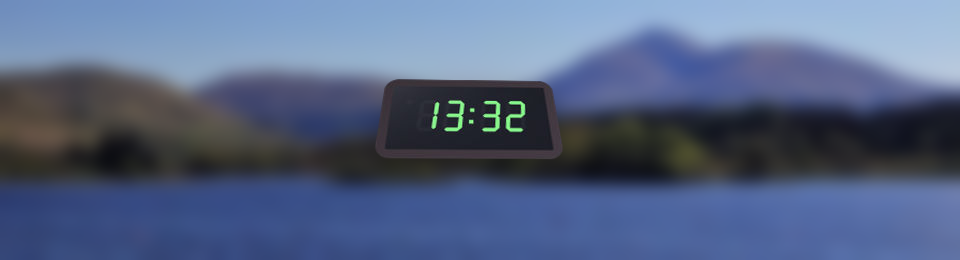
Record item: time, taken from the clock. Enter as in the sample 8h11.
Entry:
13h32
